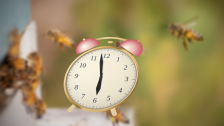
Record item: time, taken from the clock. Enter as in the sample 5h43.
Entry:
5h58
